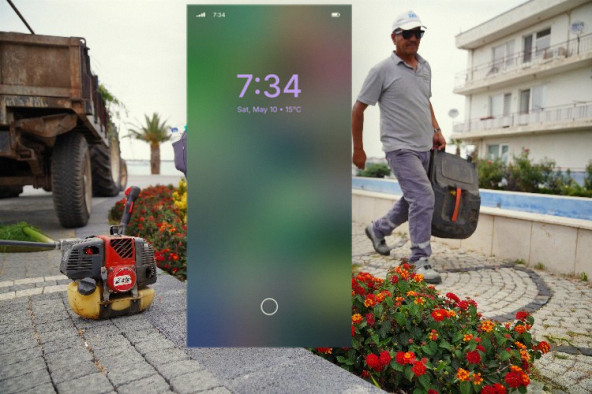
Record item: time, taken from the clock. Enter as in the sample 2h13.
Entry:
7h34
